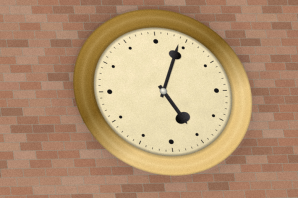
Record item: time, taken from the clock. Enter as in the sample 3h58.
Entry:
5h04
